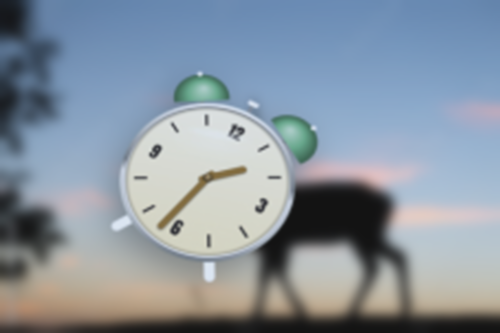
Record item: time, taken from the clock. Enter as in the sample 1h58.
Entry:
1h32
